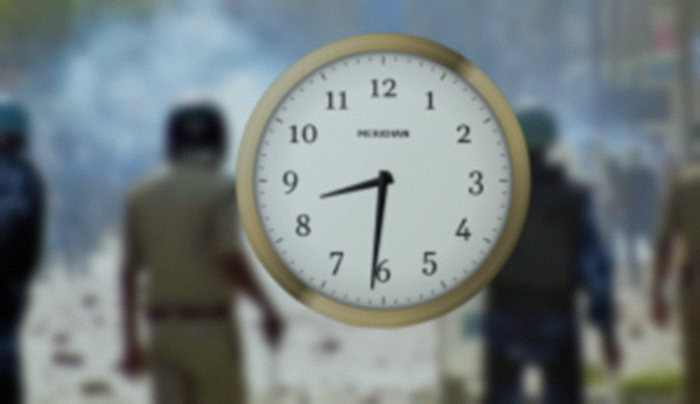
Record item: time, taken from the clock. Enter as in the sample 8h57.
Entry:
8h31
